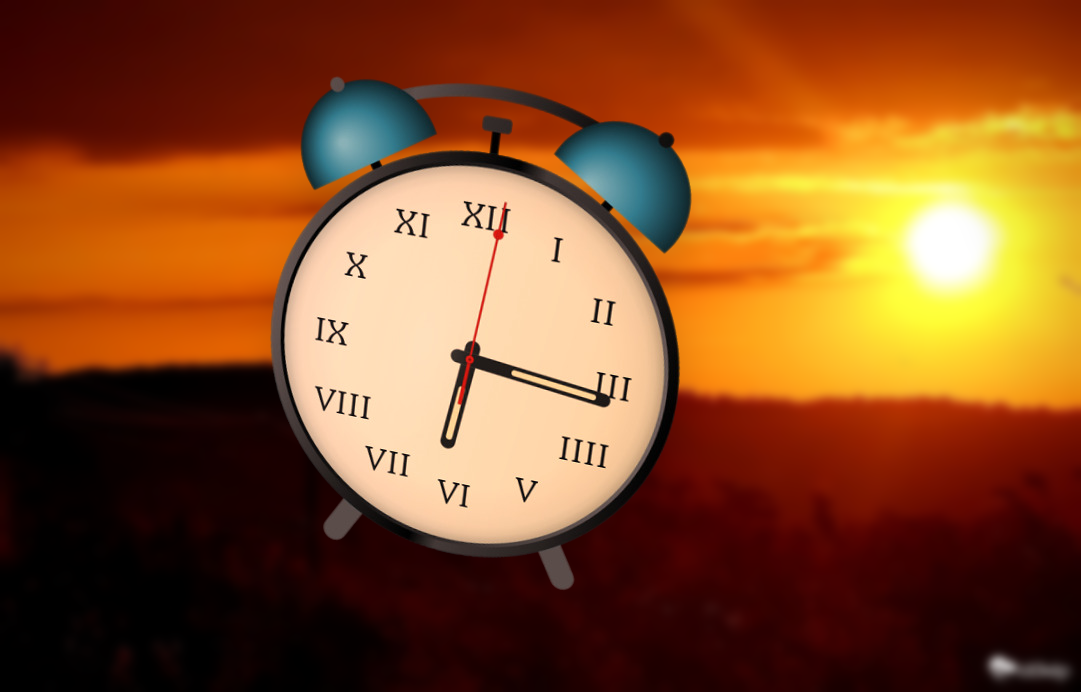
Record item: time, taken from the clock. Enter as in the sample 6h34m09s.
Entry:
6h16m01s
